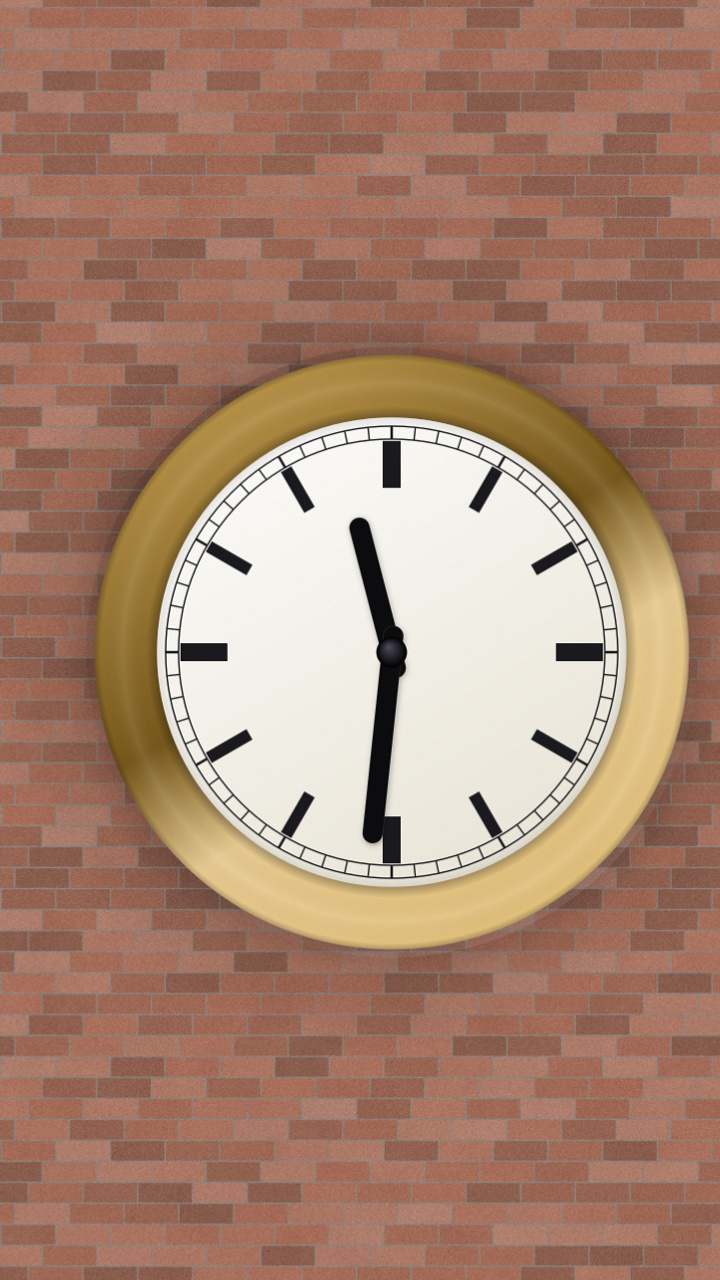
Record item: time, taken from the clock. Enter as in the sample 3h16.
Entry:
11h31
